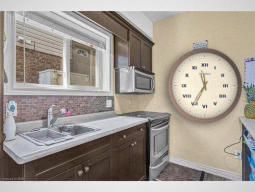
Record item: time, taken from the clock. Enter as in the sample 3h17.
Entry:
11h35
